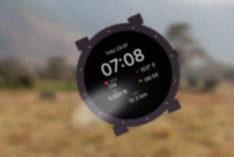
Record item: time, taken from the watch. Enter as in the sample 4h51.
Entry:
7h08
